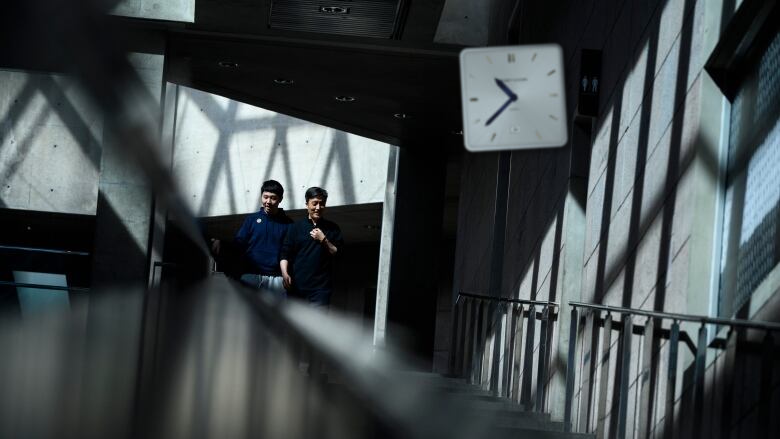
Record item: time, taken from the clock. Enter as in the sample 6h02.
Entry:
10h38
